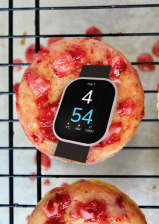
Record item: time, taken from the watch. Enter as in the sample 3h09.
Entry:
4h54
